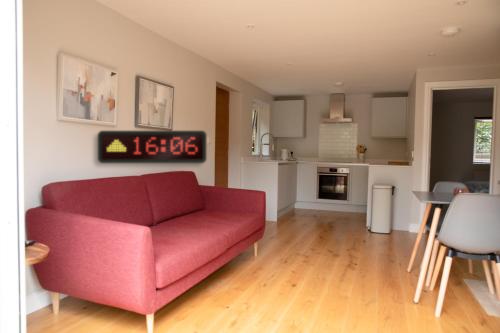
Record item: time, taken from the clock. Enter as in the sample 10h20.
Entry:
16h06
